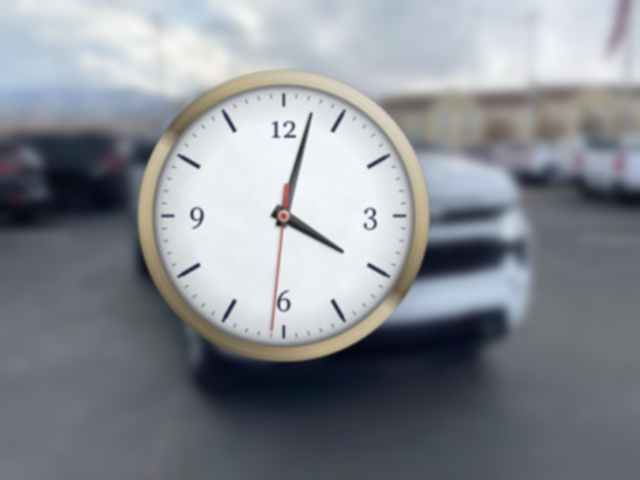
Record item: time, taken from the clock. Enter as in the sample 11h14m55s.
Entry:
4h02m31s
